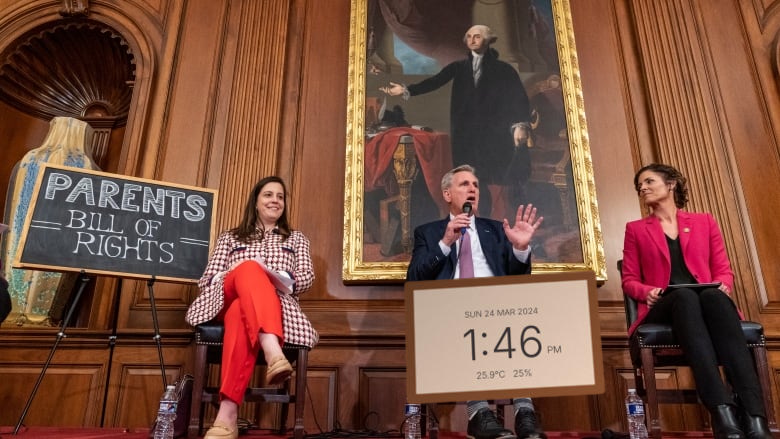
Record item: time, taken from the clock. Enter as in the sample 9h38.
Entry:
1h46
